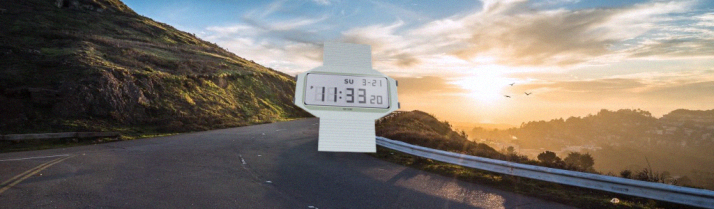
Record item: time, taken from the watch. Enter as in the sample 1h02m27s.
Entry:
11h33m20s
